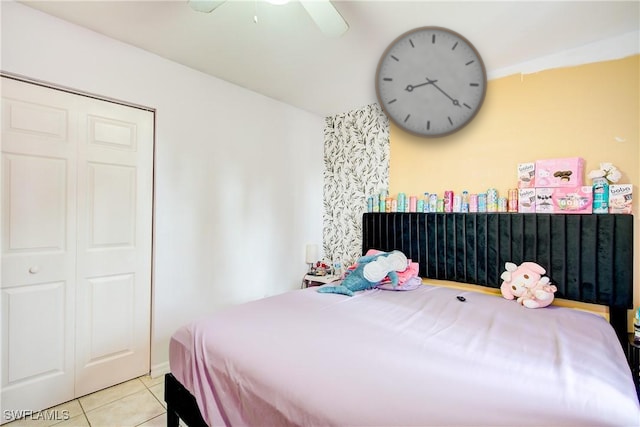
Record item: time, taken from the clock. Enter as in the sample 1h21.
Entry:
8h21
